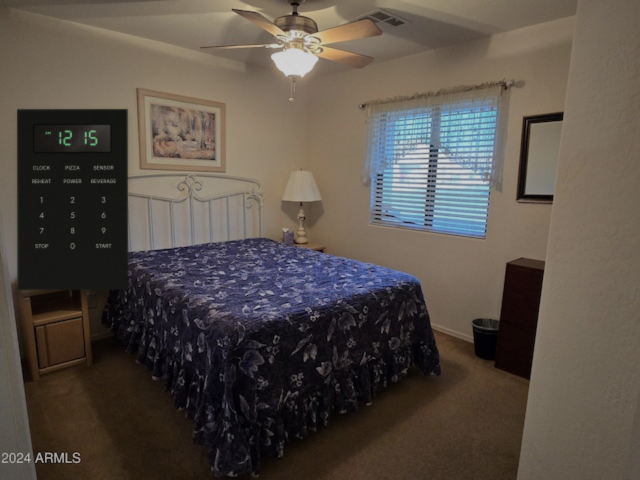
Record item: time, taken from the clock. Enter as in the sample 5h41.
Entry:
12h15
